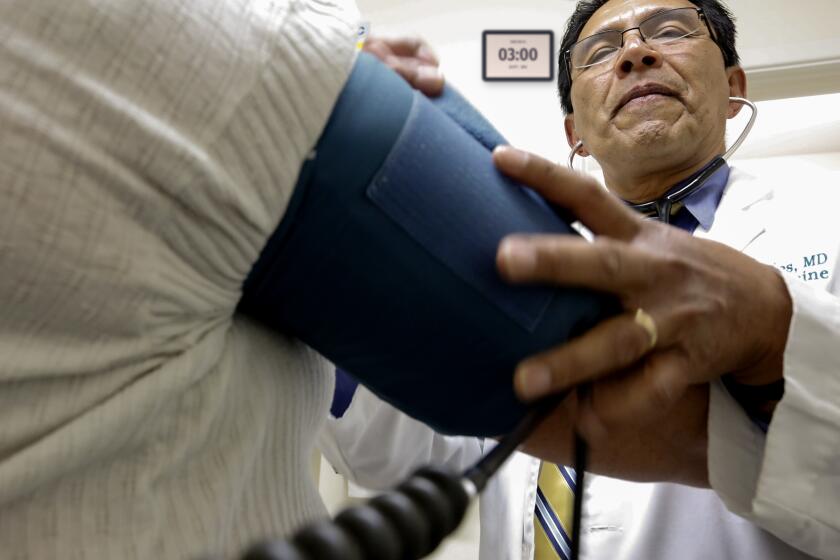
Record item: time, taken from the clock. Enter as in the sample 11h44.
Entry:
3h00
